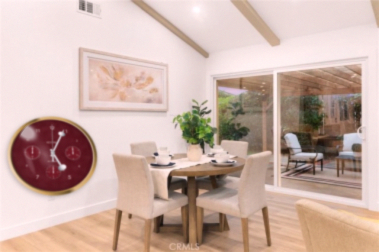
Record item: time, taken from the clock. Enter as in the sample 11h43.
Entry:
5h04
